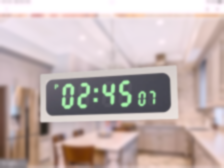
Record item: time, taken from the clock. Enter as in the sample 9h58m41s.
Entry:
2h45m07s
